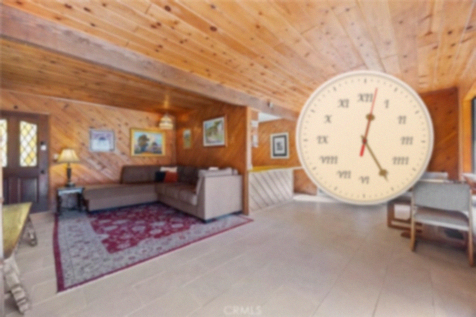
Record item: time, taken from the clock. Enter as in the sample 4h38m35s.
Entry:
12h25m02s
